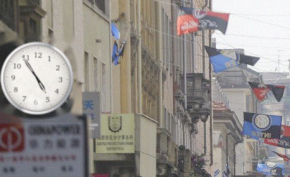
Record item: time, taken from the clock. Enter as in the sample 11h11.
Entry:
4h54
